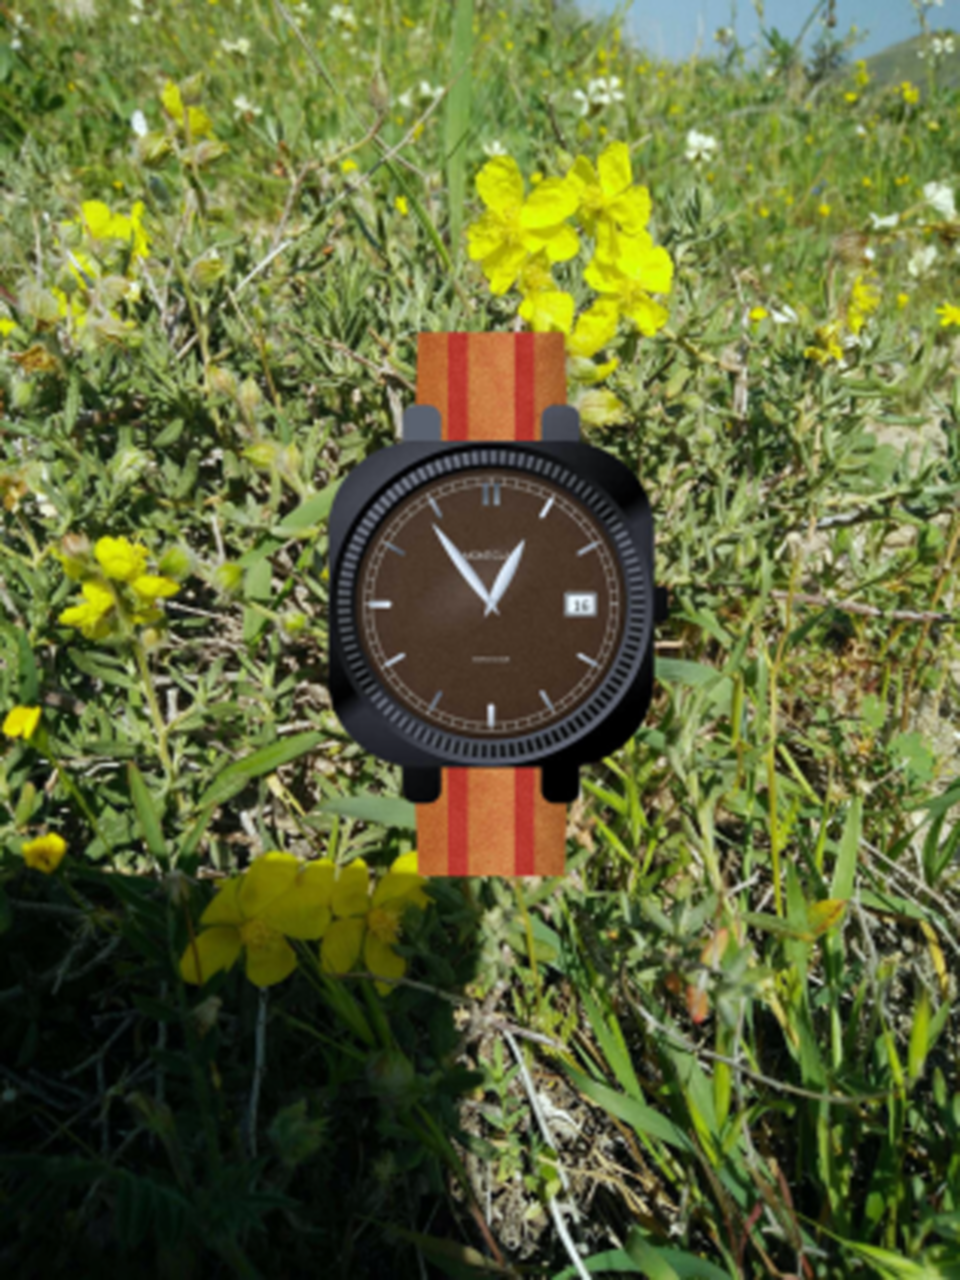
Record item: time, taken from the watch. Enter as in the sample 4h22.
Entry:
12h54
